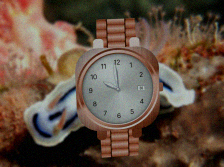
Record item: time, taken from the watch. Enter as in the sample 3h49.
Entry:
9h59
